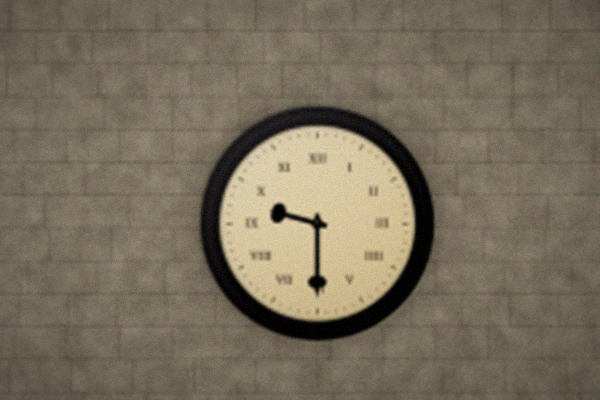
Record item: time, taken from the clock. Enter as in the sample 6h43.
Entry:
9h30
